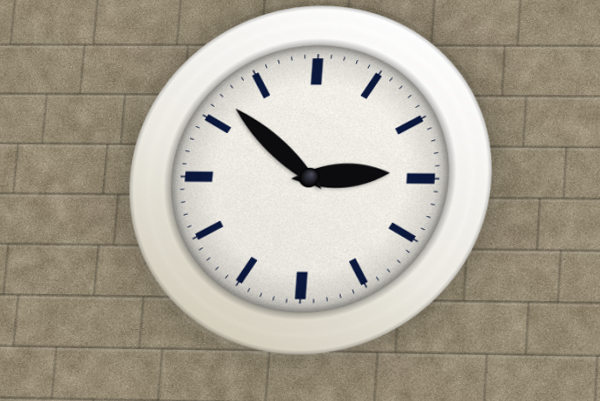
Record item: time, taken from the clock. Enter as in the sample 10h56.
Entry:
2h52
